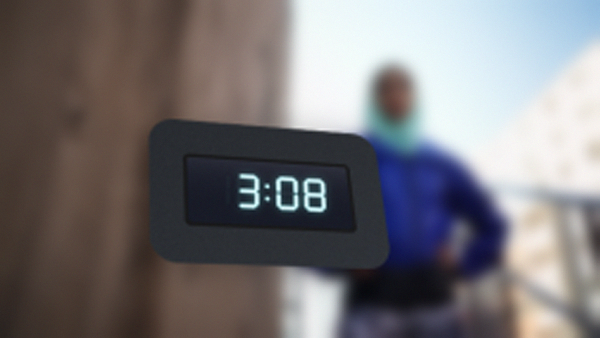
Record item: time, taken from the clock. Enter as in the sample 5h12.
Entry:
3h08
